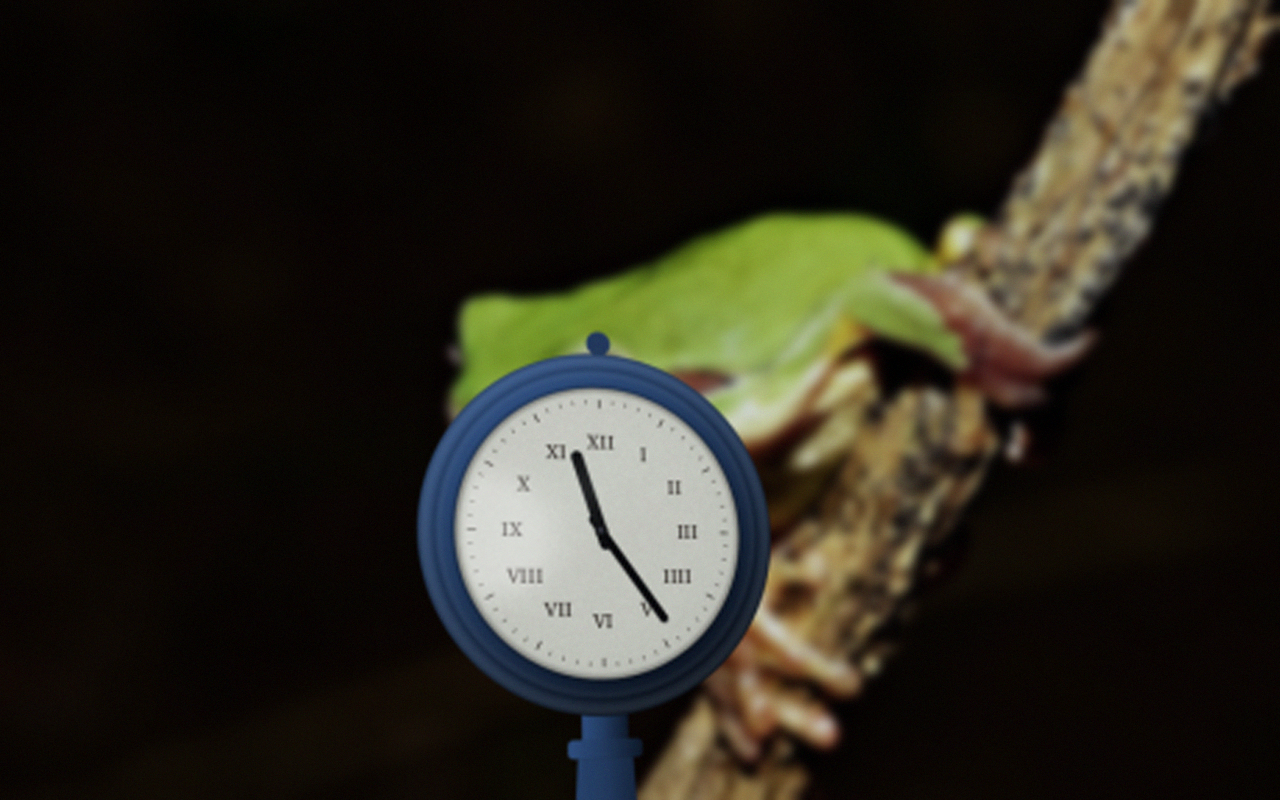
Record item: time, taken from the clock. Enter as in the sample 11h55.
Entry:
11h24
